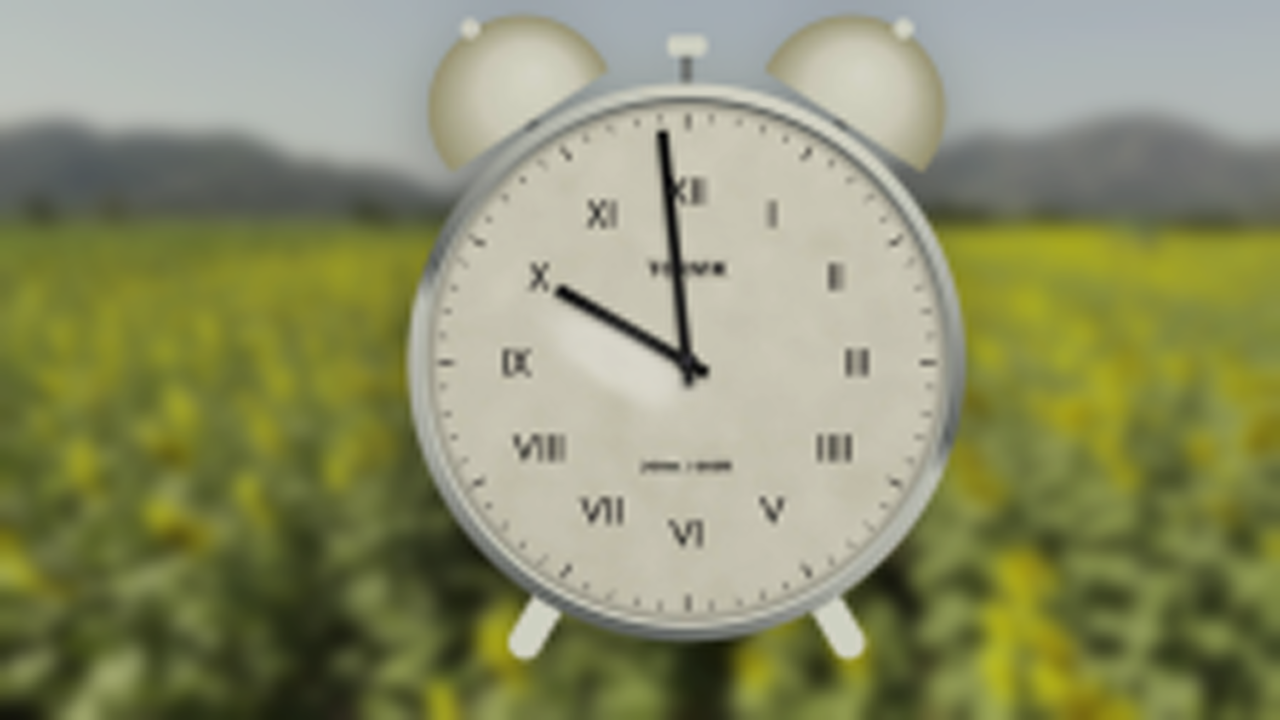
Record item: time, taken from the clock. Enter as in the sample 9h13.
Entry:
9h59
